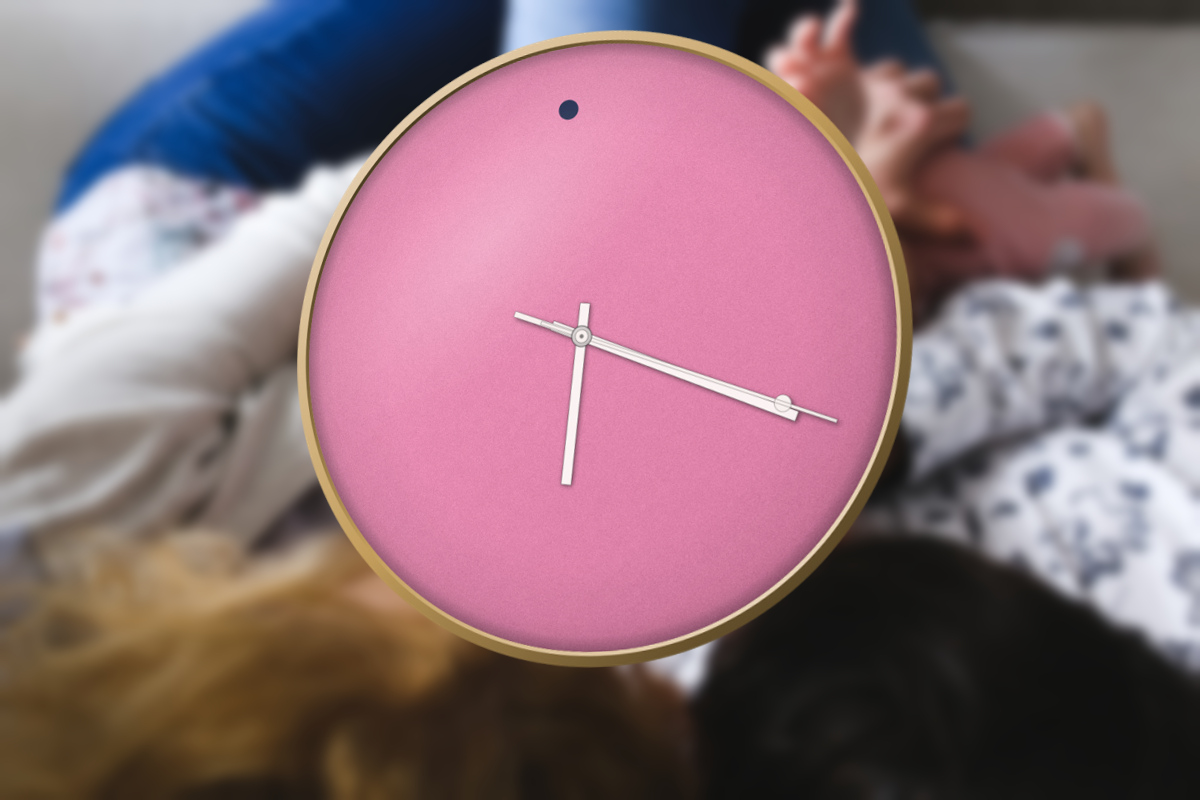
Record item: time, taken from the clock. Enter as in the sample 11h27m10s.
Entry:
6h19m19s
